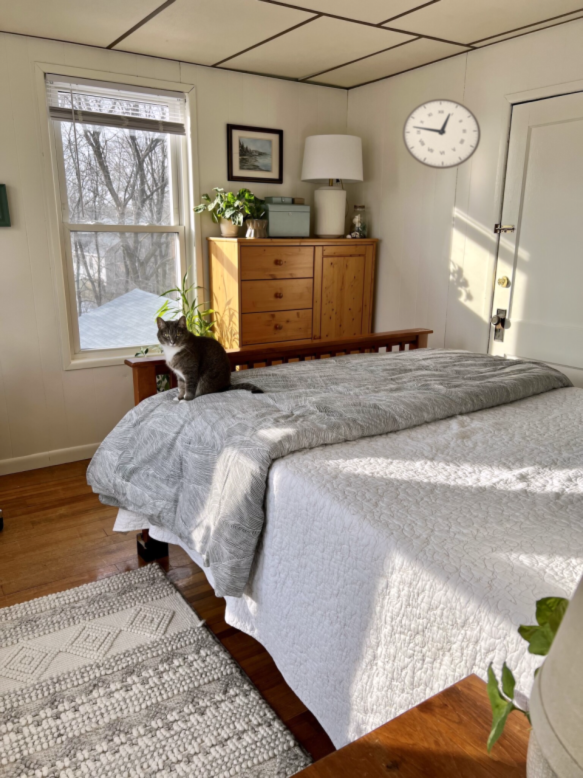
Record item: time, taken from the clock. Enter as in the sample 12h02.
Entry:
12h47
